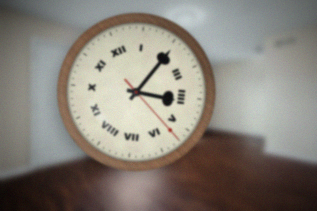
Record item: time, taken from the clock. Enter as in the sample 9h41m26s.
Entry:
4h10m27s
